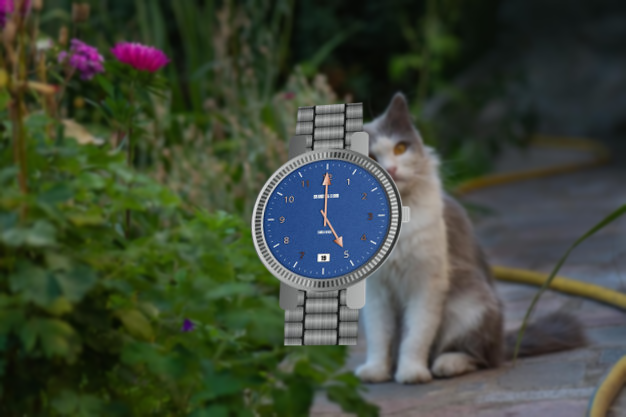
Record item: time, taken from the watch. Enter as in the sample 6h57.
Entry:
5h00
